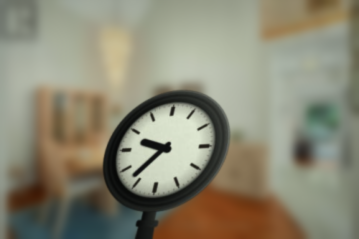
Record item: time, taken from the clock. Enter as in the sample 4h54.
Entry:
9h37
